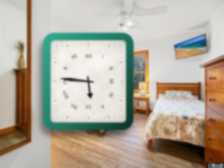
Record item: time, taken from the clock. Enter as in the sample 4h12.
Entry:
5h46
